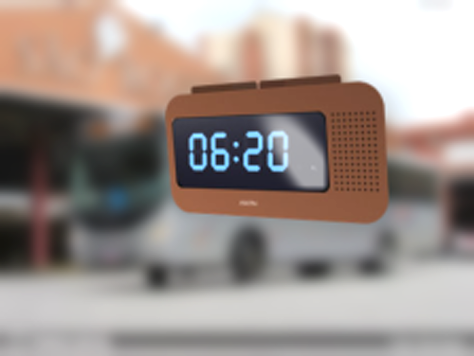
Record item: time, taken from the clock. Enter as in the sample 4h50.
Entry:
6h20
